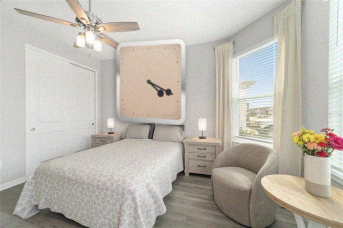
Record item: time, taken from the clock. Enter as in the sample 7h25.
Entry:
4h19
